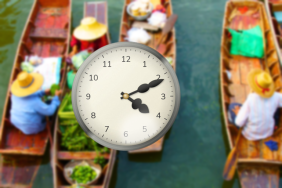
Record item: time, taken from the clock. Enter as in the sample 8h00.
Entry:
4h11
